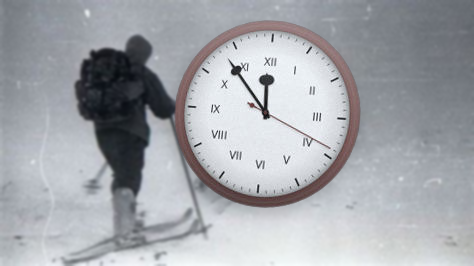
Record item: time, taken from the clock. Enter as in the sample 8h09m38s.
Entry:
11h53m19s
